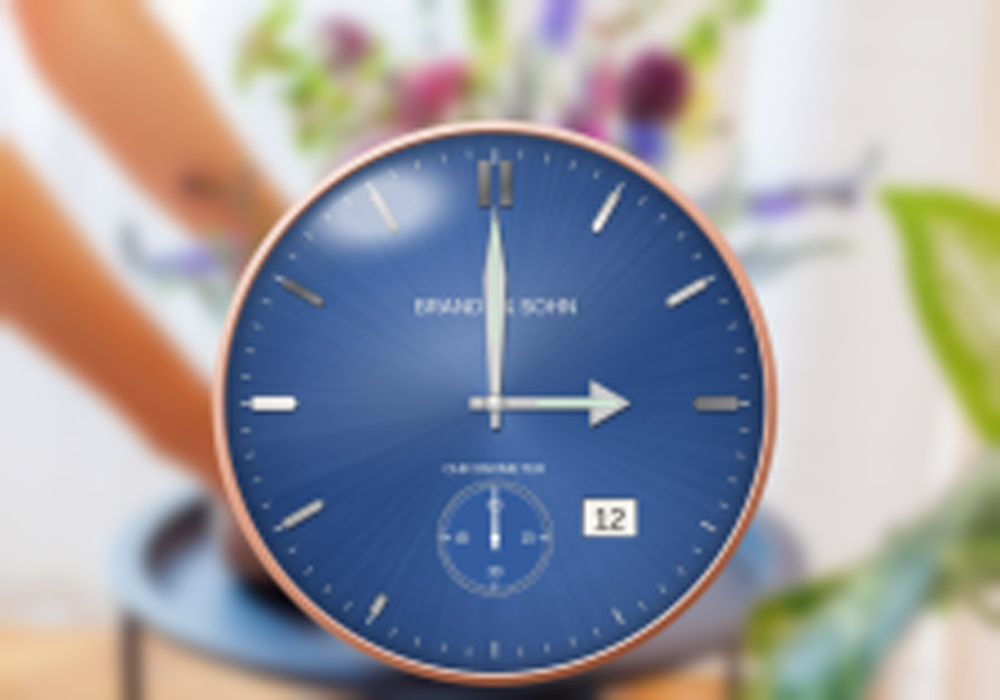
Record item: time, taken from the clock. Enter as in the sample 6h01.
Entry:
3h00
